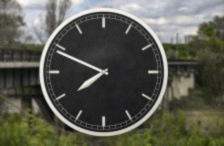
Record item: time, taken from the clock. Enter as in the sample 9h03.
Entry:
7h49
